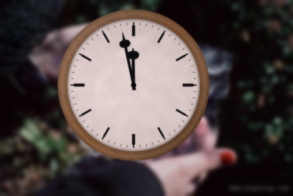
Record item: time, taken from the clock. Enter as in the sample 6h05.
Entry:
11h58
